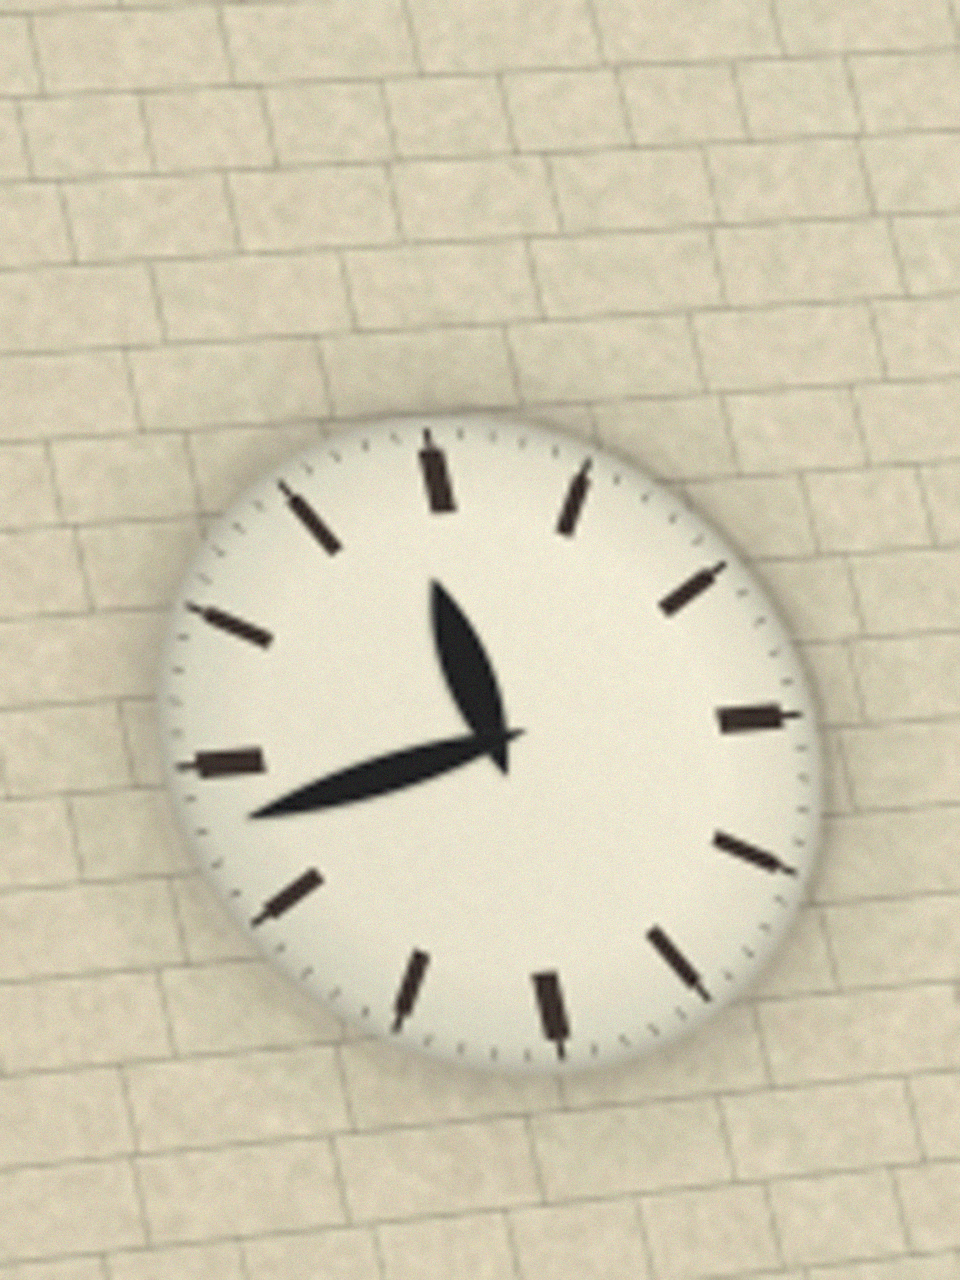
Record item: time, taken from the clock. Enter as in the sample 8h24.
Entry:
11h43
